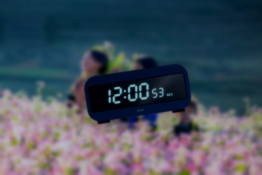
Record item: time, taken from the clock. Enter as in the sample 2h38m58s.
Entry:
12h00m53s
